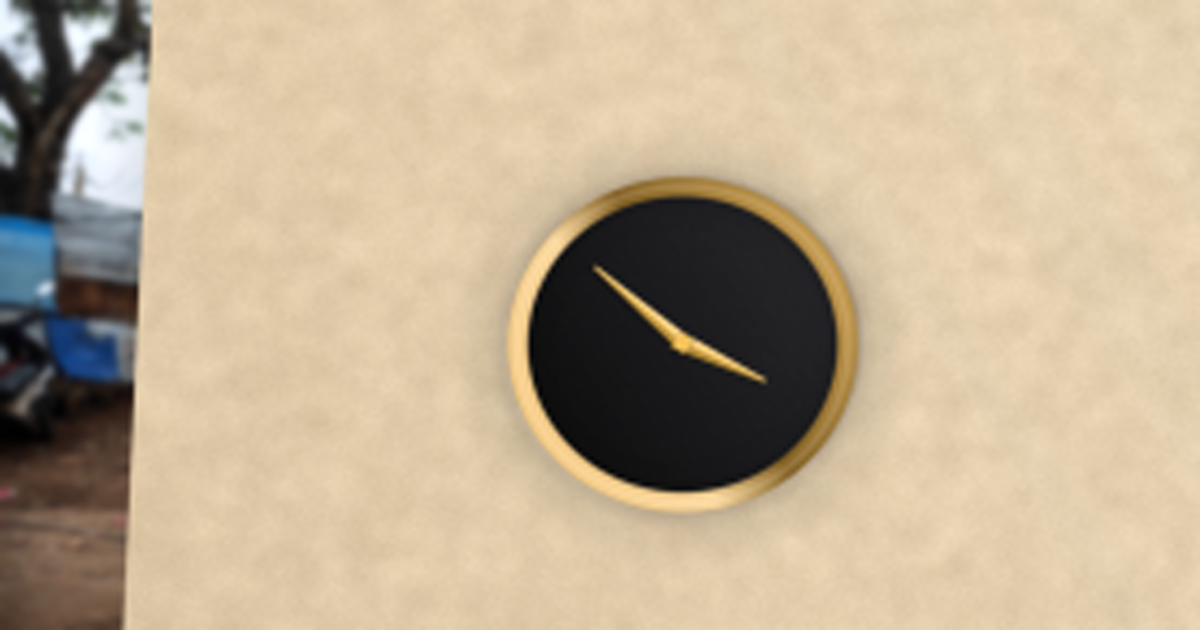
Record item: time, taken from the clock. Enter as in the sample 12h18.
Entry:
3h52
